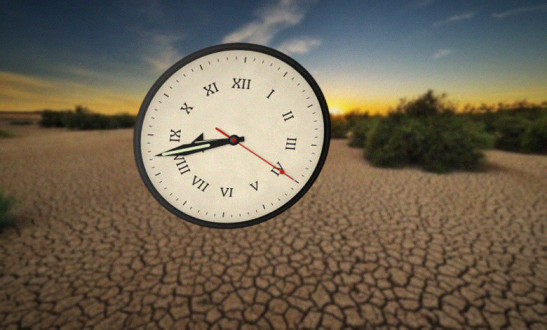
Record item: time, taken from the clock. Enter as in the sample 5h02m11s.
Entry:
8h42m20s
